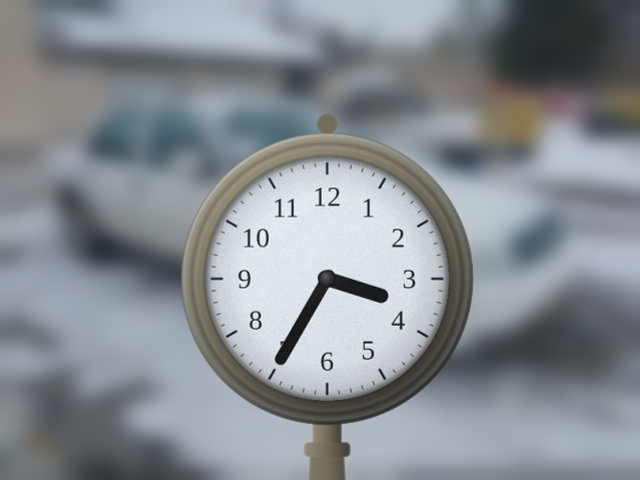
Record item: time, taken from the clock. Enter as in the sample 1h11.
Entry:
3h35
